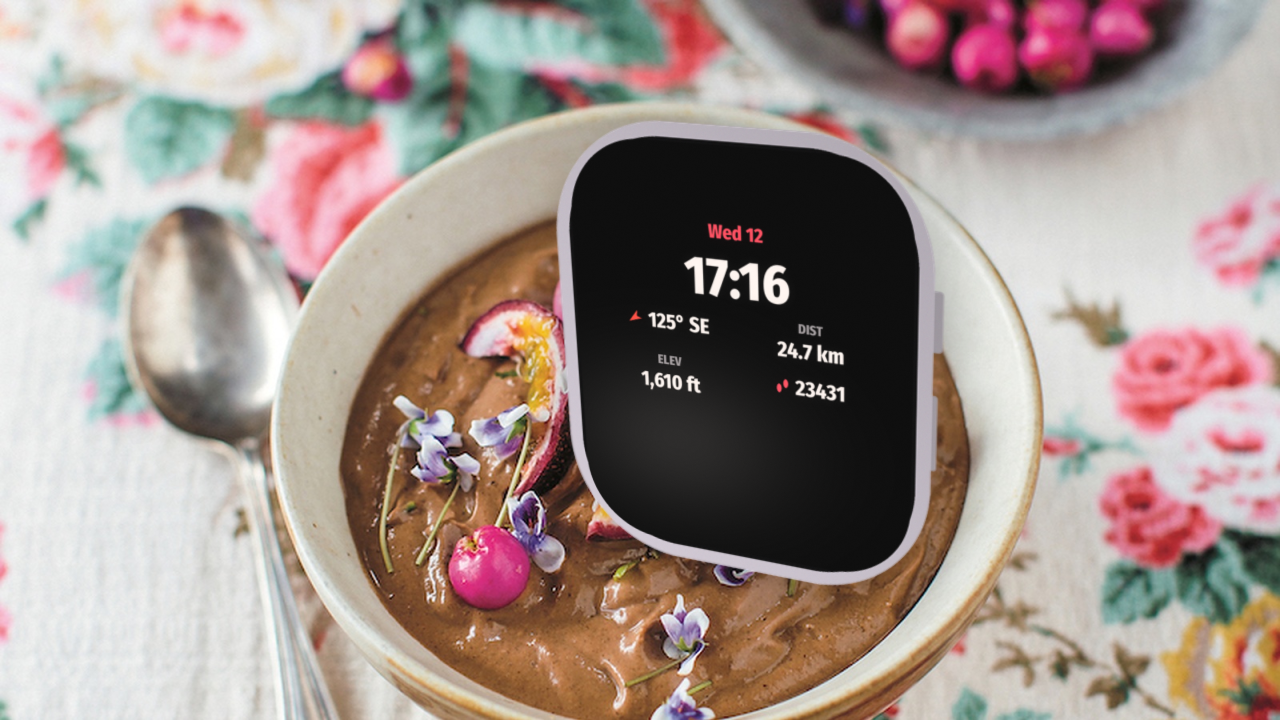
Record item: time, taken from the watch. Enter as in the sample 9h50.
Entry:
17h16
